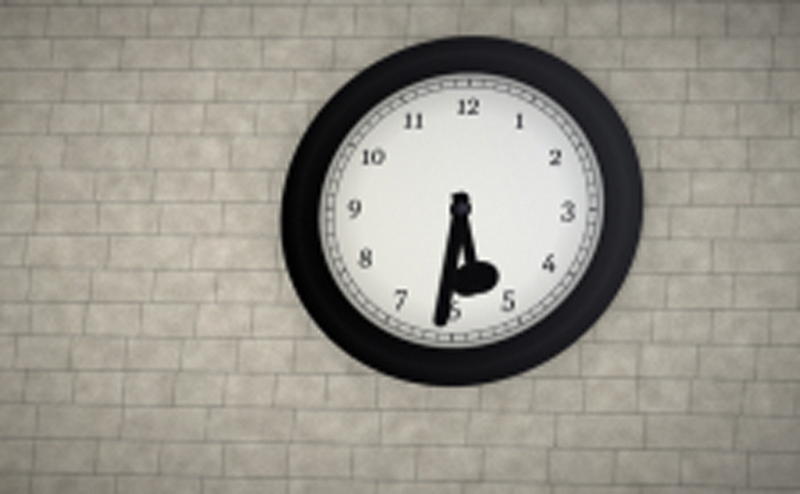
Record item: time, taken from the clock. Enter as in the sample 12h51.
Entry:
5h31
